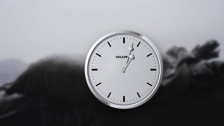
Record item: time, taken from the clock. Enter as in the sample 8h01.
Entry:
1h03
